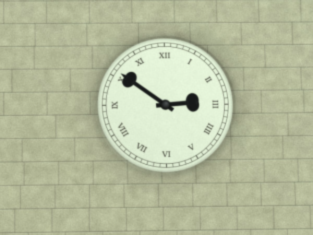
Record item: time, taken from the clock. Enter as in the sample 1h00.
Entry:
2h51
